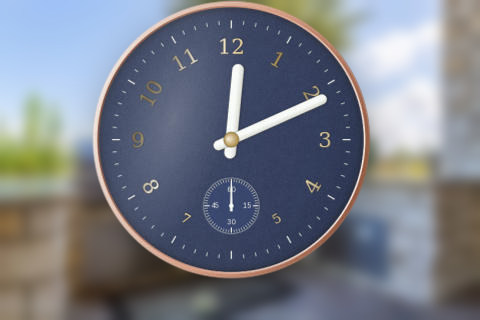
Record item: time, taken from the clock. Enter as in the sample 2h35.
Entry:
12h11
